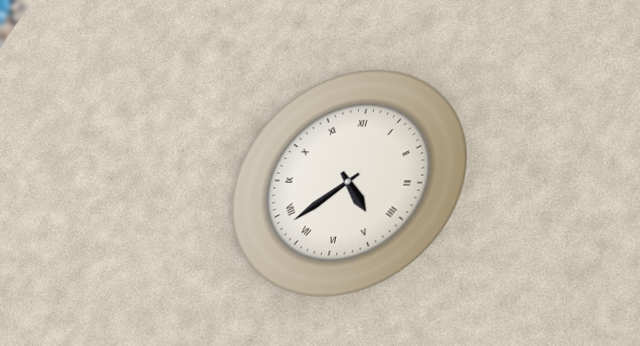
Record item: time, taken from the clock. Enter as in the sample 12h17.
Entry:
4h38
